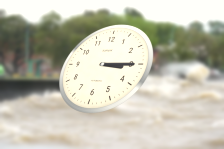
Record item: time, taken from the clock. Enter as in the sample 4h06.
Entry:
3h15
